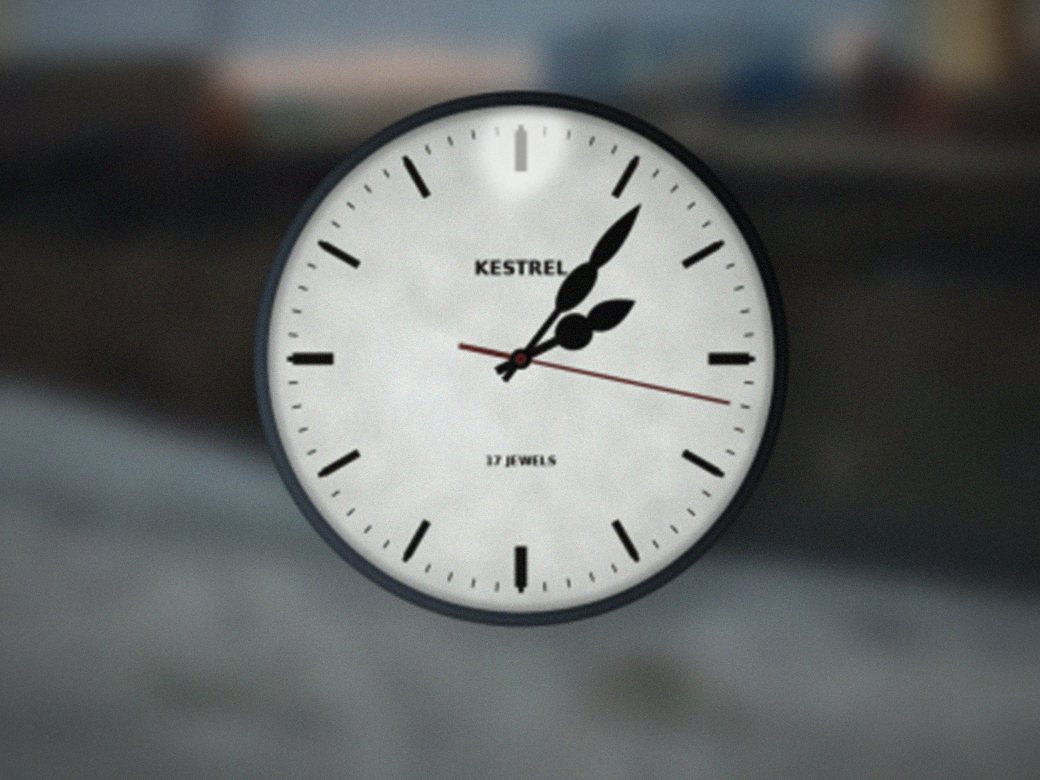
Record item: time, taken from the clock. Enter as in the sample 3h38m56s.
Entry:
2h06m17s
